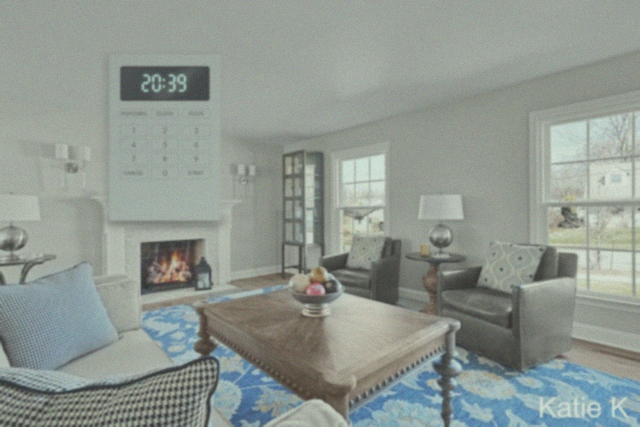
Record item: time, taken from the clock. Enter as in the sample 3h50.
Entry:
20h39
